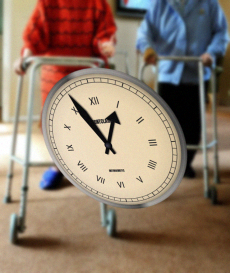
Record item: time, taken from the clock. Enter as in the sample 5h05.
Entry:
12h56
